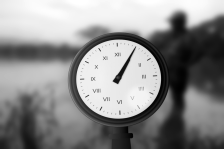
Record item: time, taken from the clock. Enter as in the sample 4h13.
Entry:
1h05
